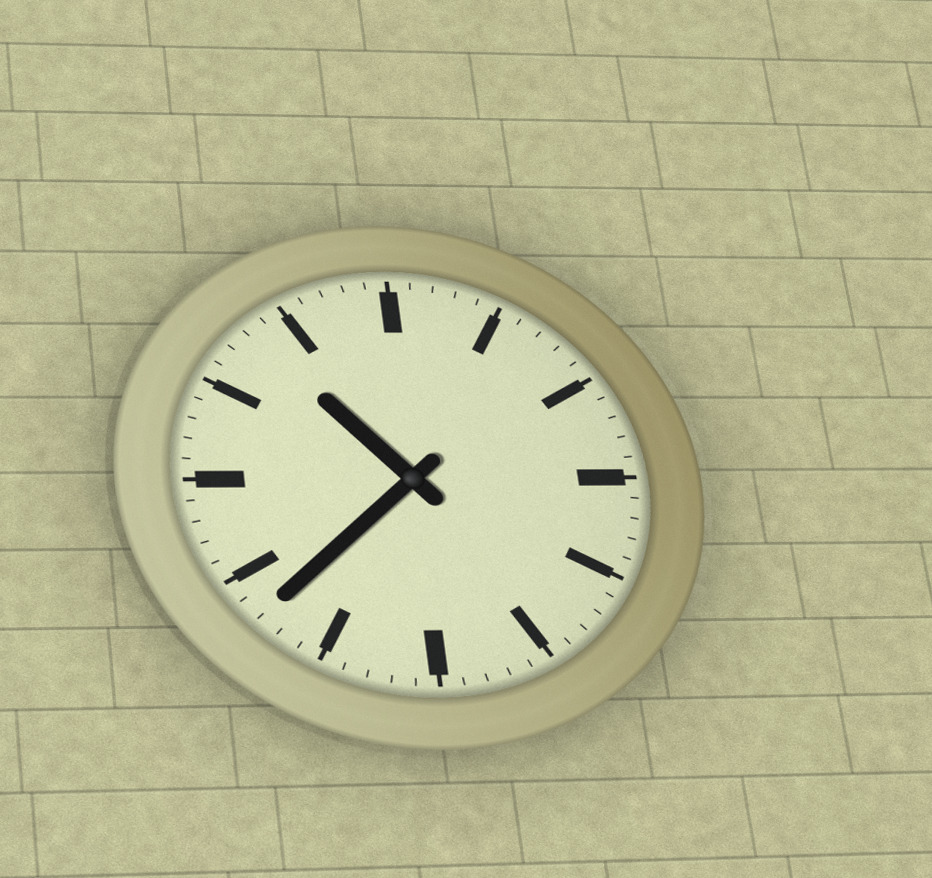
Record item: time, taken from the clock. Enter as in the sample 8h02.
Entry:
10h38
